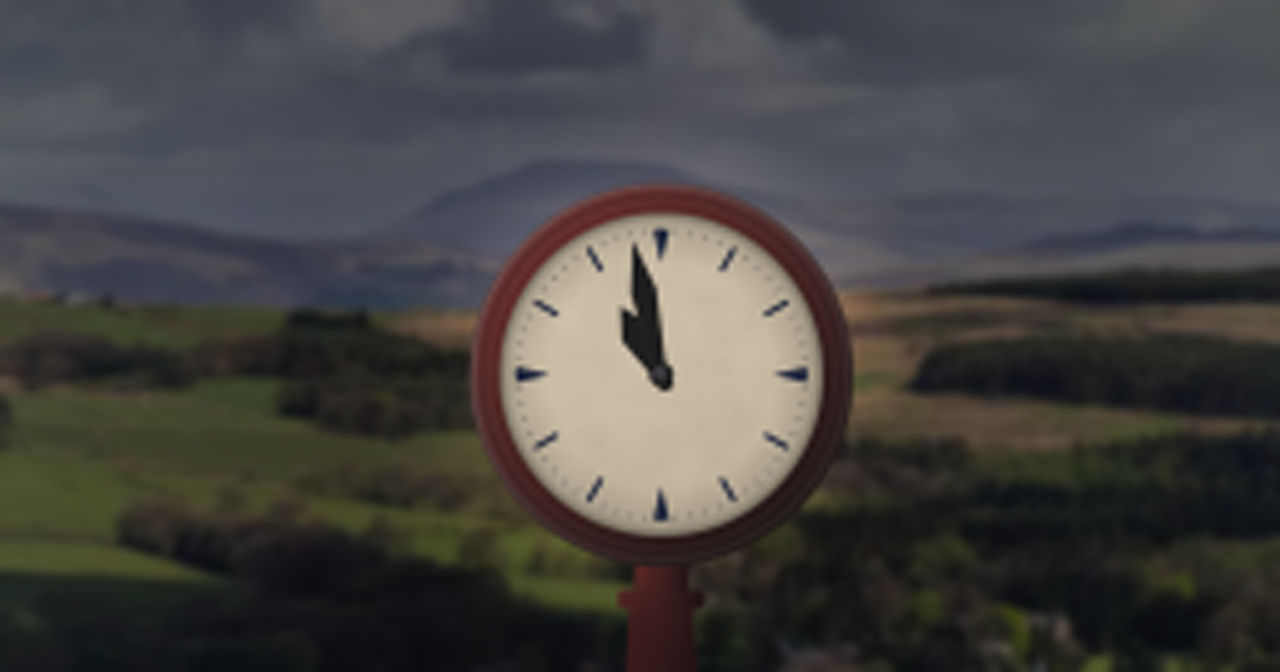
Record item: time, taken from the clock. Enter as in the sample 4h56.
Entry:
10h58
